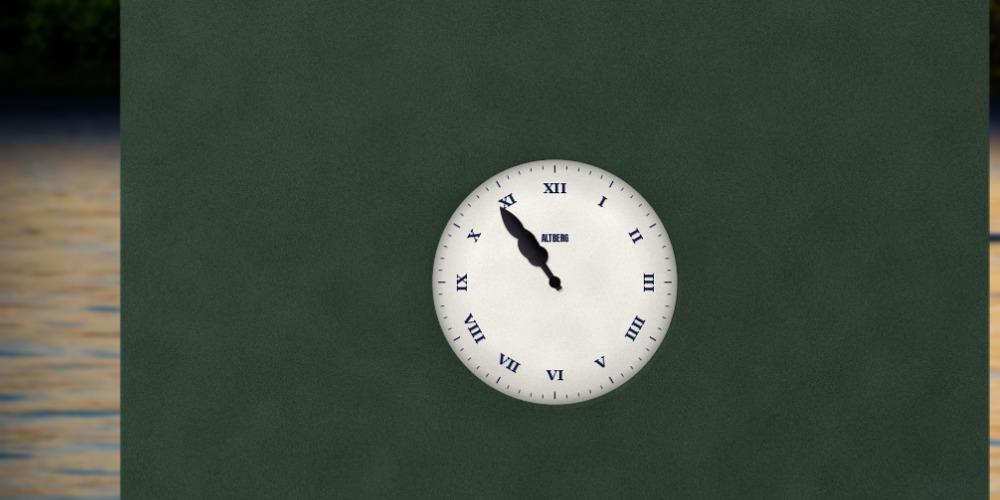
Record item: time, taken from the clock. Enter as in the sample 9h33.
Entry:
10h54
